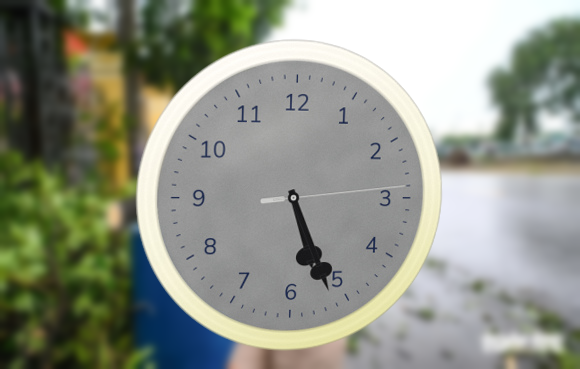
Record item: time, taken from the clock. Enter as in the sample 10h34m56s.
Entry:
5h26m14s
